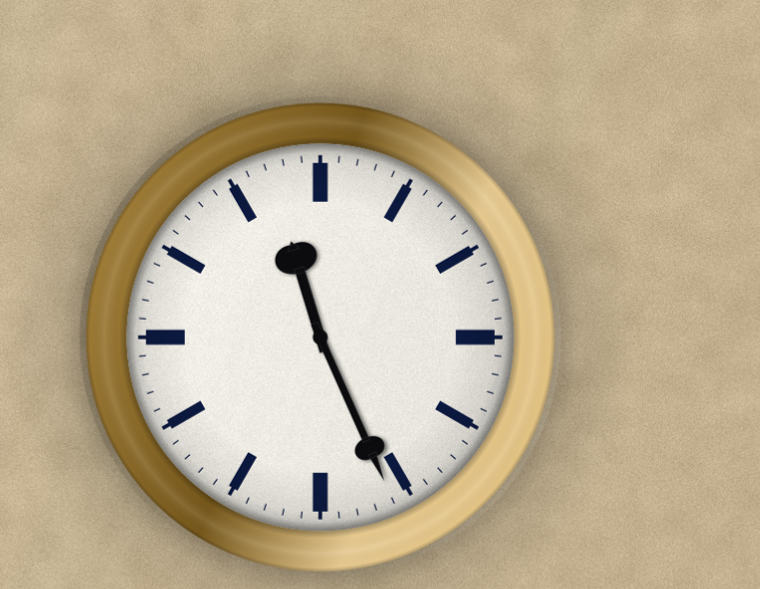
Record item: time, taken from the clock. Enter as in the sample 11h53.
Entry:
11h26
